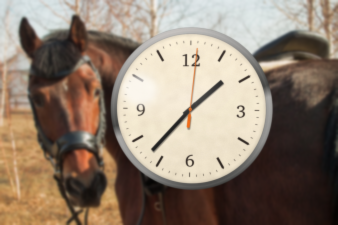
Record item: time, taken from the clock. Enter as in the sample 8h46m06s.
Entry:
1h37m01s
